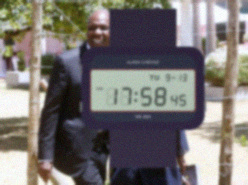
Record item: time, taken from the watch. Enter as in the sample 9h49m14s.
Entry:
17h58m45s
